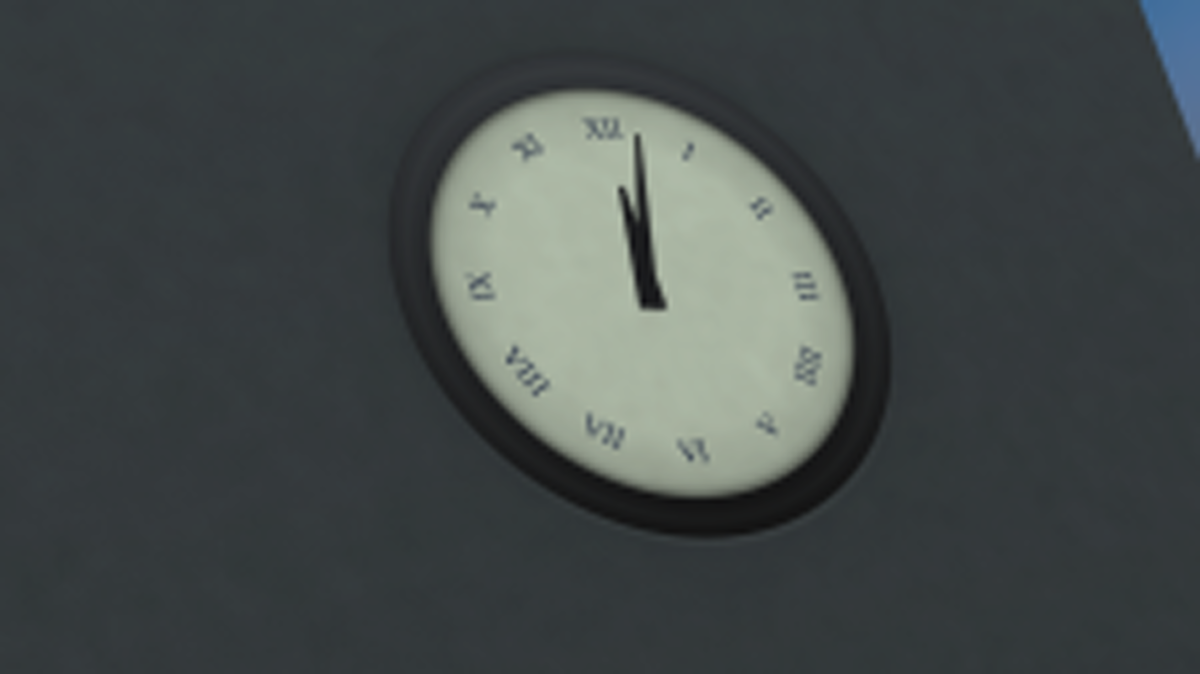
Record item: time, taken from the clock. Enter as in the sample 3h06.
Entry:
12h02
